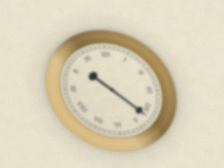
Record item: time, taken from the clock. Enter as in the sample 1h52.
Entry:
10h22
